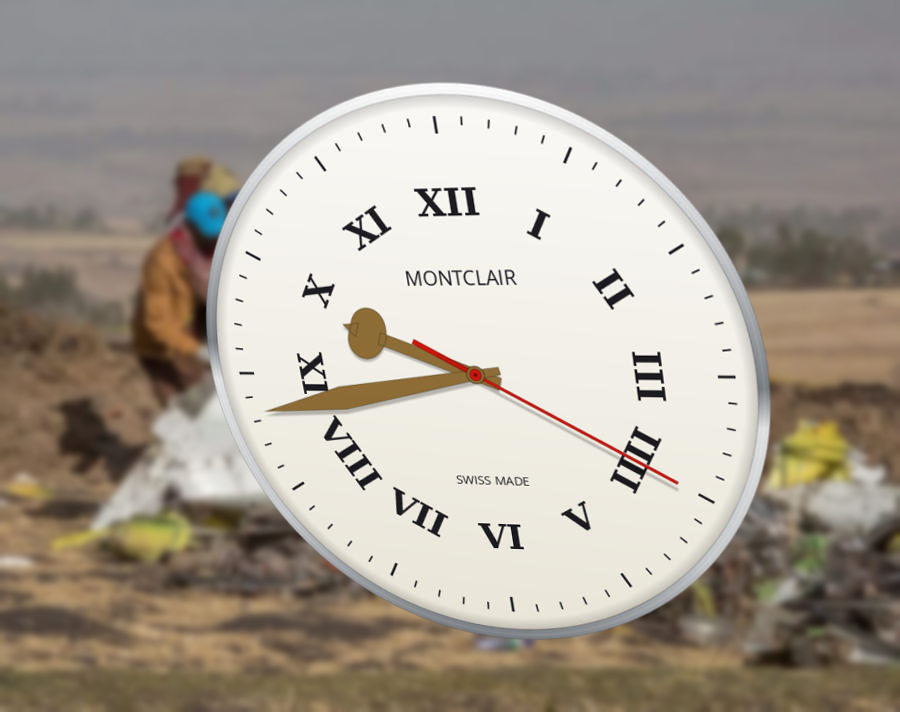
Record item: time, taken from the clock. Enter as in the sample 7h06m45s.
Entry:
9h43m20s
